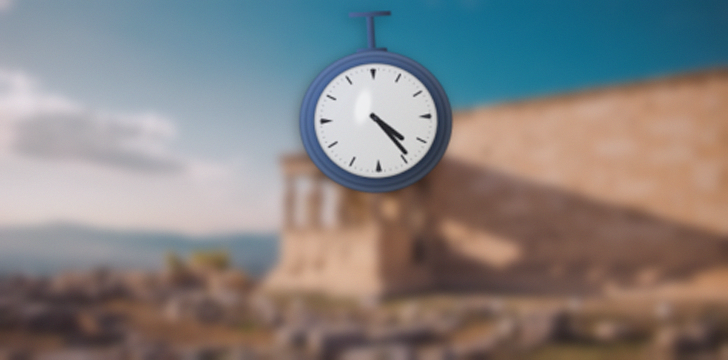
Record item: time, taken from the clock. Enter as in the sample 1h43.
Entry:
4h24
